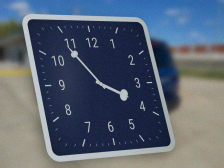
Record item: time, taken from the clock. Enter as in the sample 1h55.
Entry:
3h54
